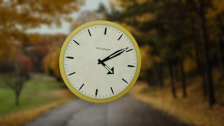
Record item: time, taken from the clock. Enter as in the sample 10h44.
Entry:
4h09
